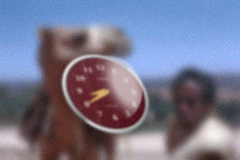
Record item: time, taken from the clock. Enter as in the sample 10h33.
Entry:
8h40
